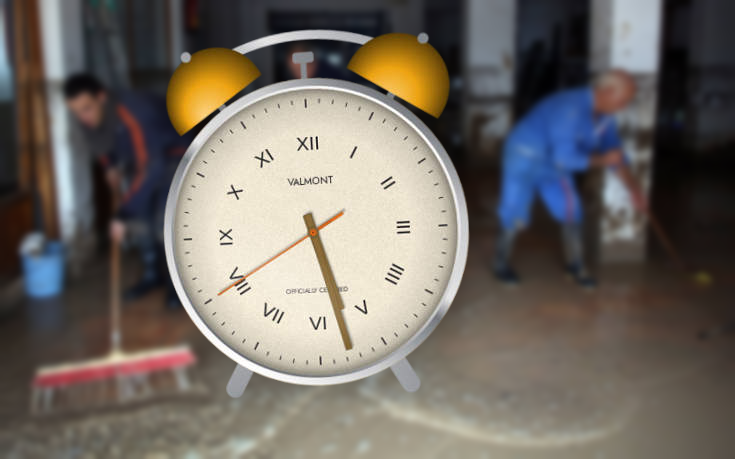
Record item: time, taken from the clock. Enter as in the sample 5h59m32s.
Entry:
5h27m40s
